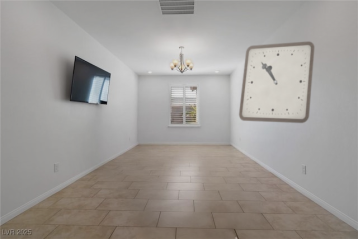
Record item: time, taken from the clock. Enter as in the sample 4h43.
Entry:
10h53
